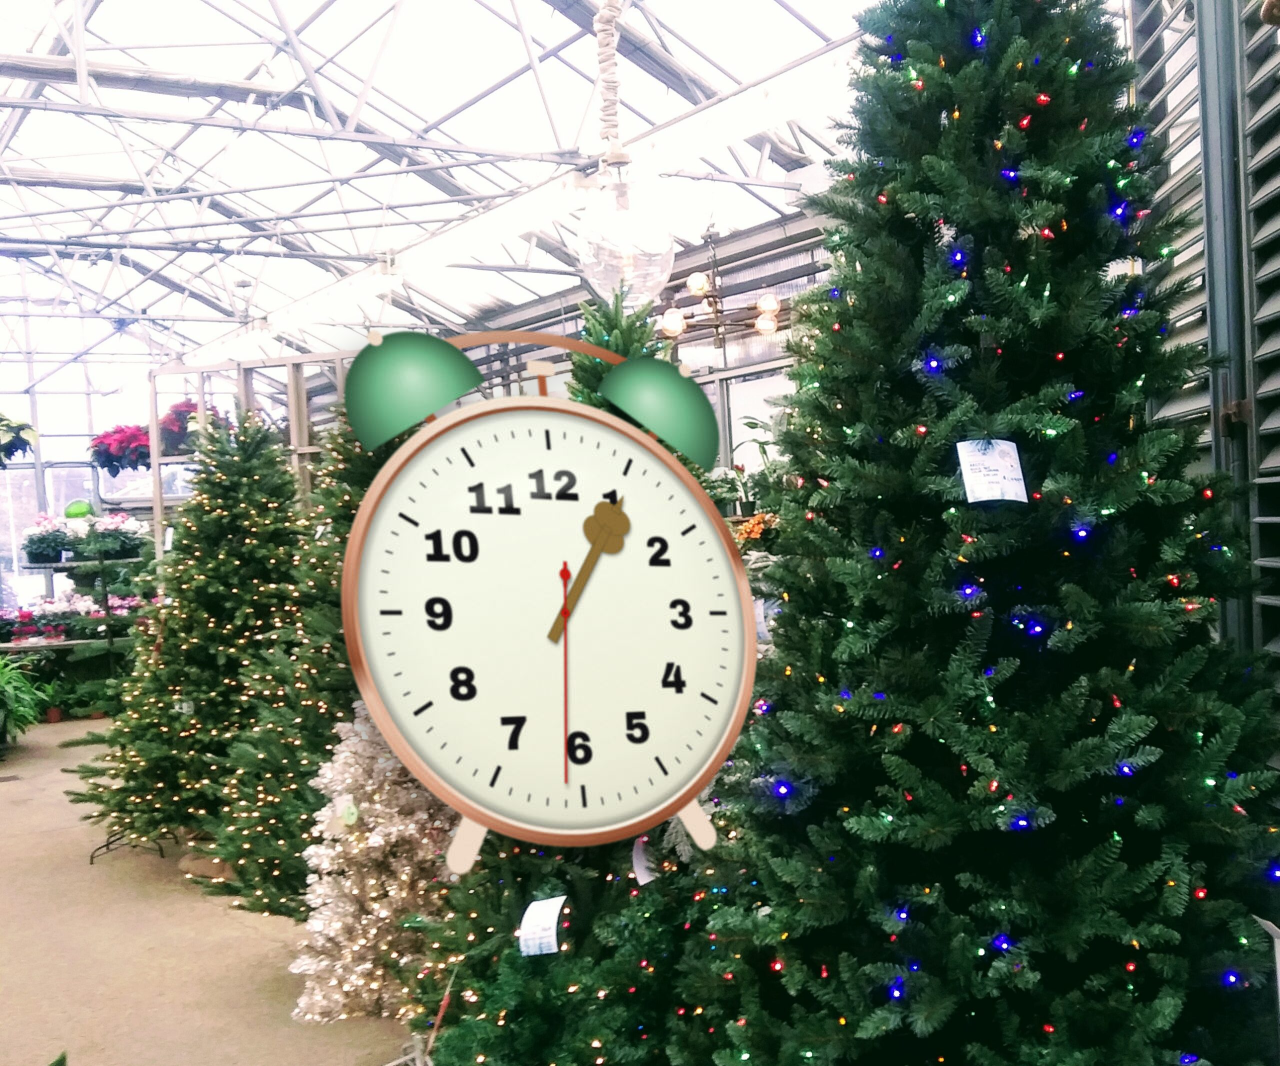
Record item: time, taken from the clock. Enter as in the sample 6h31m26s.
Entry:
1h05m31s
